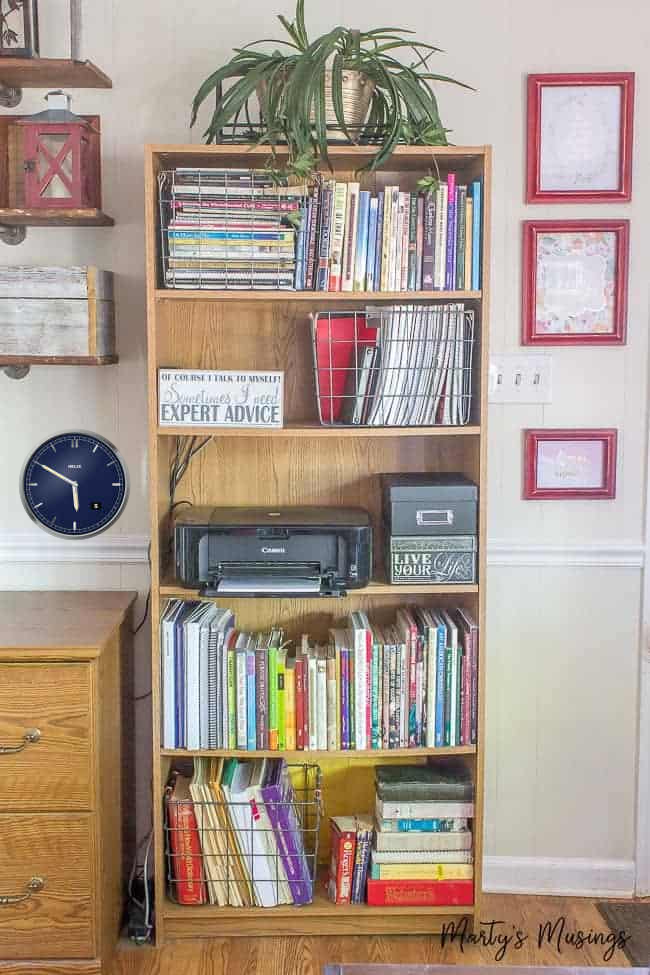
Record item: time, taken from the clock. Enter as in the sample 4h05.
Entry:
5h50
